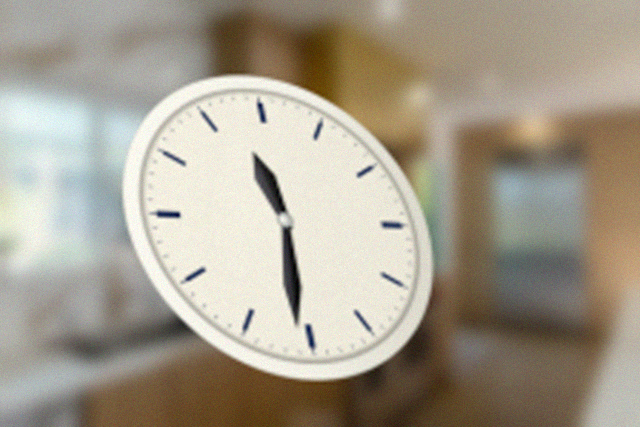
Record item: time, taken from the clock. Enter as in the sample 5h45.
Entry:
11h31
